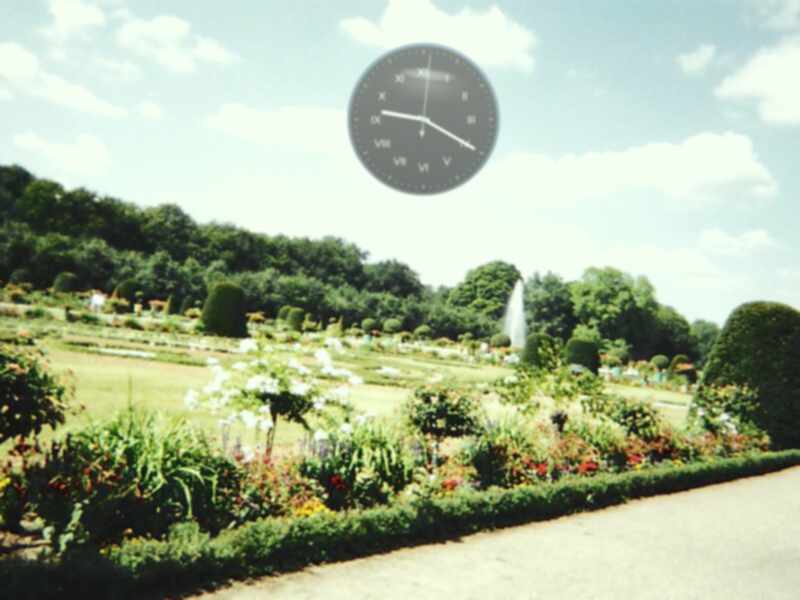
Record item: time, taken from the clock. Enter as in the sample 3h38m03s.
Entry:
9h20m01s
